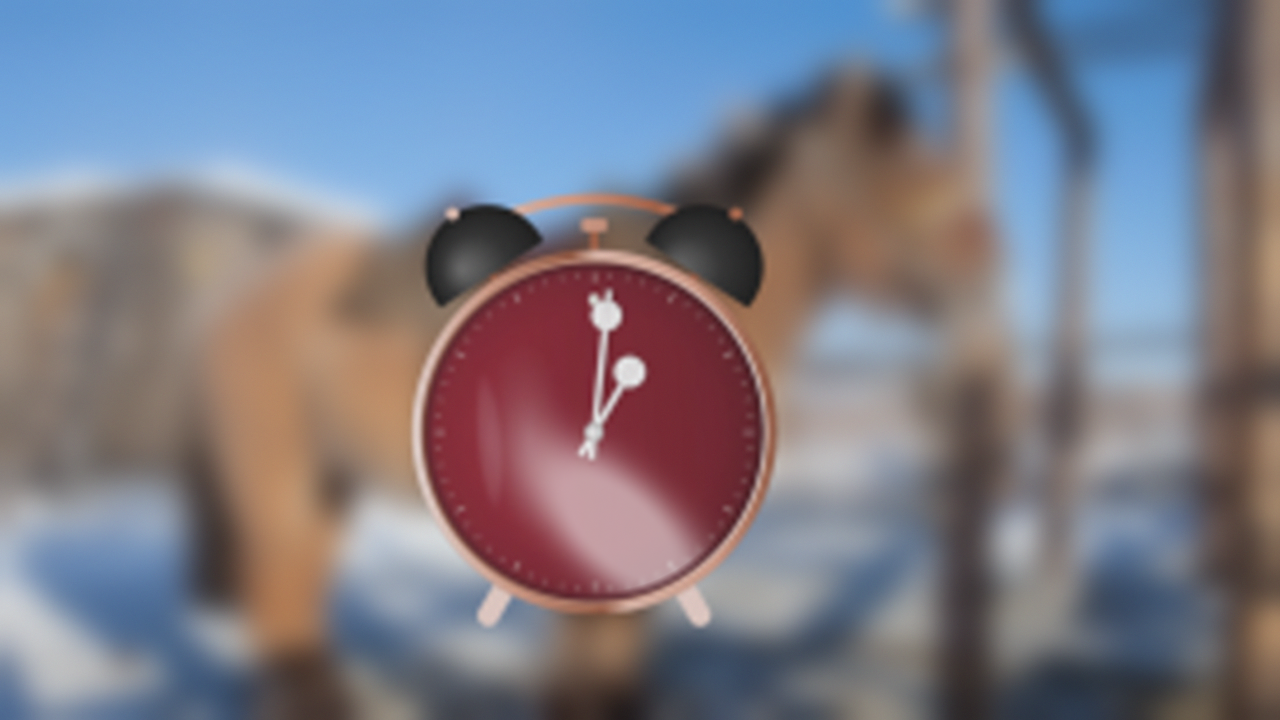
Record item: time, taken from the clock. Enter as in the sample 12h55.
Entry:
1h01
